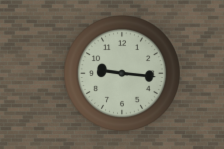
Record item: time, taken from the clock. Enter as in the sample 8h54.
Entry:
9h16
